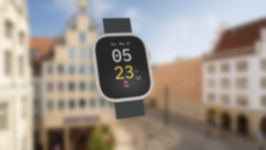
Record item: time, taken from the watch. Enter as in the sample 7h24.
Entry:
5h23
